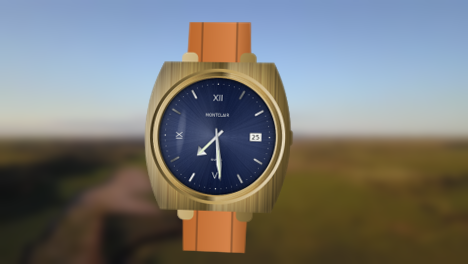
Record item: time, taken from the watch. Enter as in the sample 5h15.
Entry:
7h29
